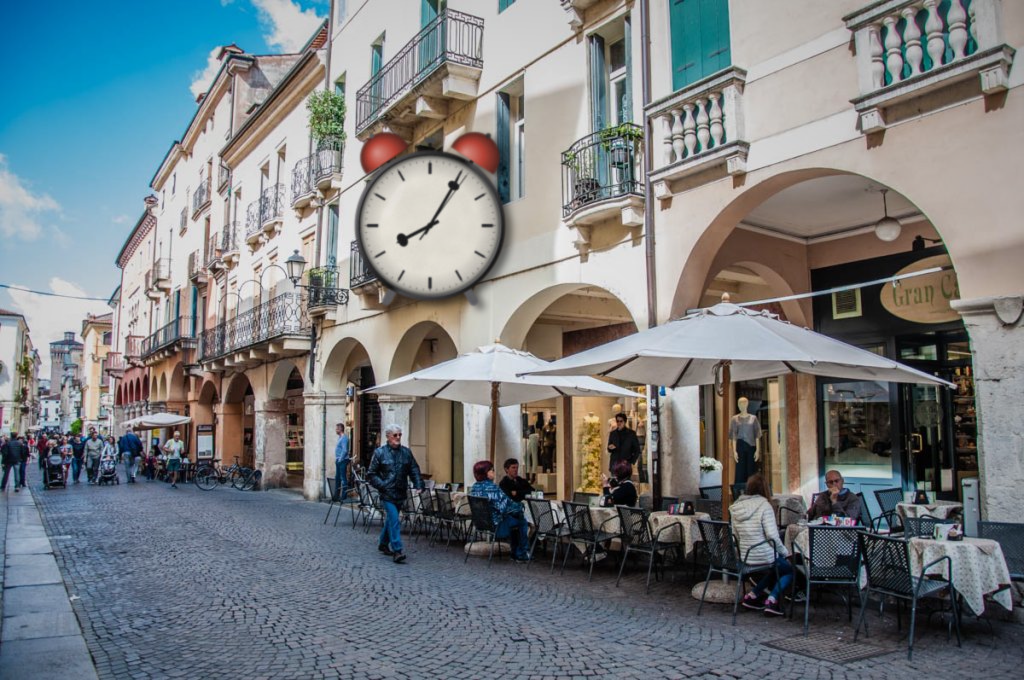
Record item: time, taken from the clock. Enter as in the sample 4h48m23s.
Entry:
8h05m06s
